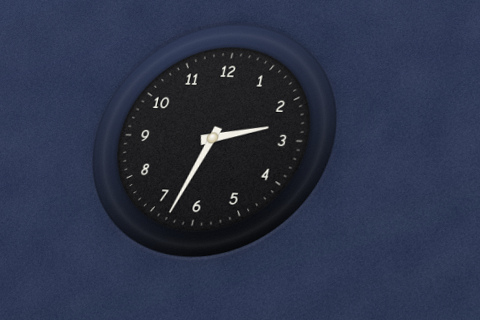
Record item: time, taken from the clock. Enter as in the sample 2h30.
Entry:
2h33
